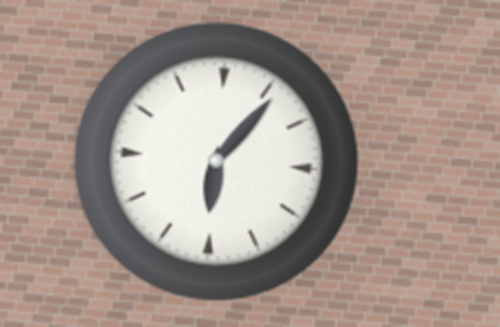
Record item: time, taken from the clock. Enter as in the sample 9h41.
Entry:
6h06
